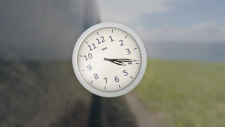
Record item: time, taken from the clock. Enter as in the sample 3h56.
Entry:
4h19
